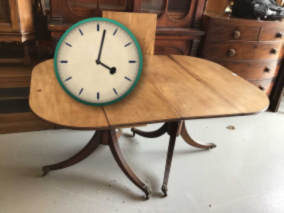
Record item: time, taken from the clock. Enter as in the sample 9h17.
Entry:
4h02
